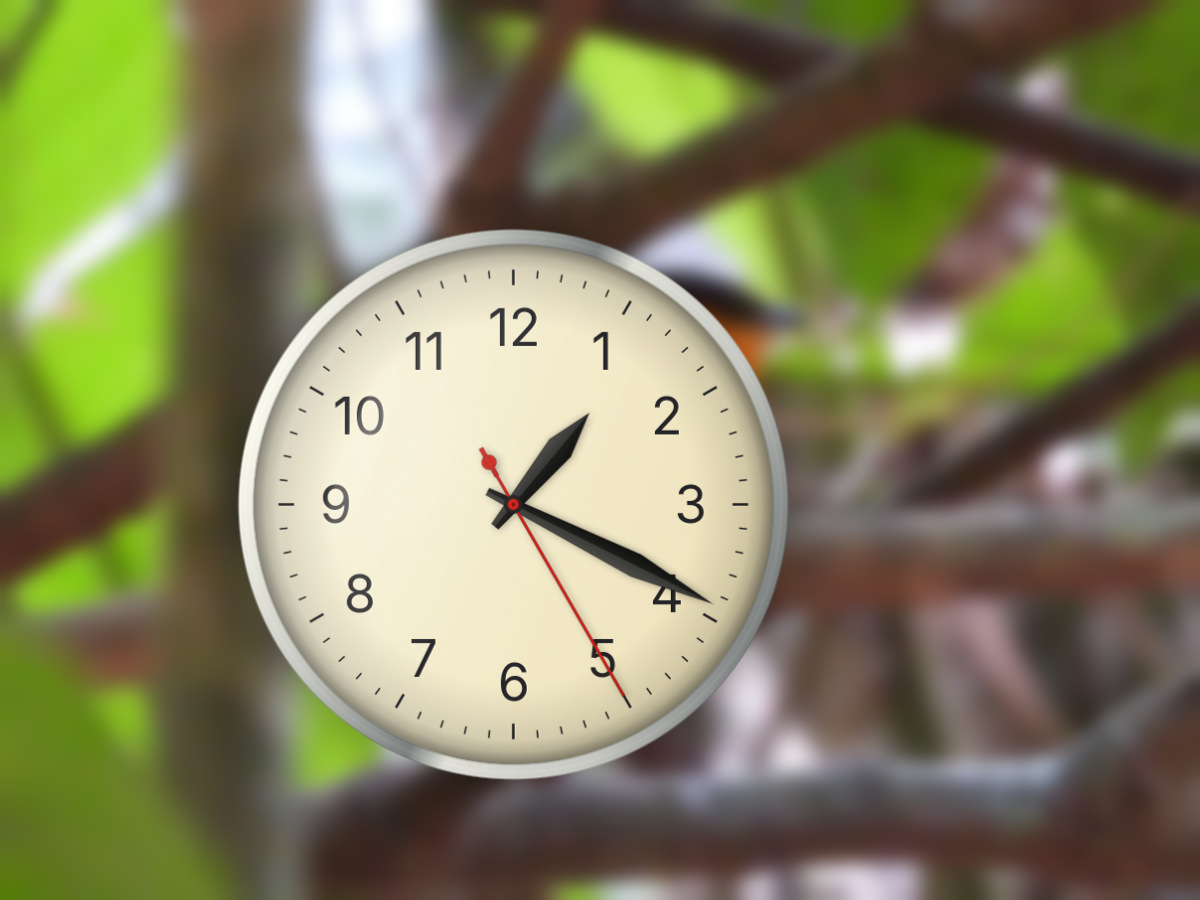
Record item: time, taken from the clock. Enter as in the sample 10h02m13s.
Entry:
1h19m25s
